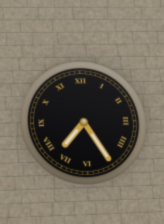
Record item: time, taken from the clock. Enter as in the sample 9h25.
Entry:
7h25
